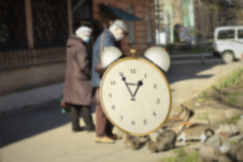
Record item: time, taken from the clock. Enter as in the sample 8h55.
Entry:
12h55
